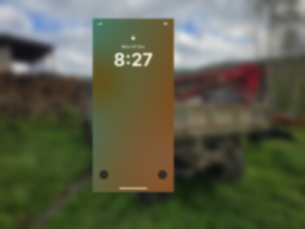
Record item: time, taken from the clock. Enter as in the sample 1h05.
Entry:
8h27
